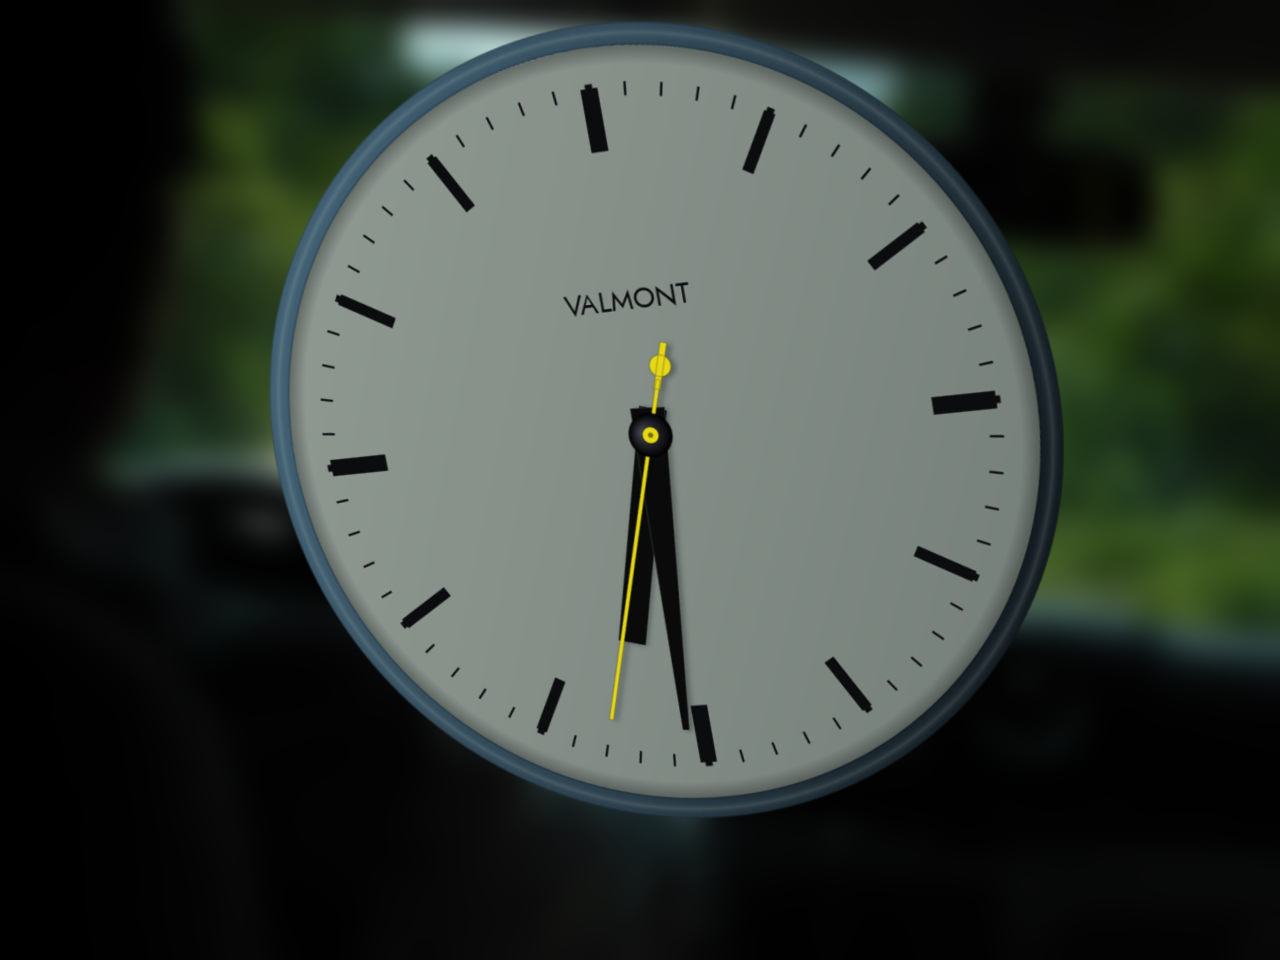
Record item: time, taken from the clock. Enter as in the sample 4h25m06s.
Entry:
6h30m33s
